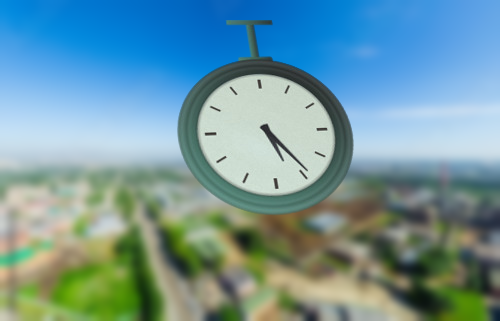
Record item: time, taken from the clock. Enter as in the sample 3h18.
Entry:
5h24
